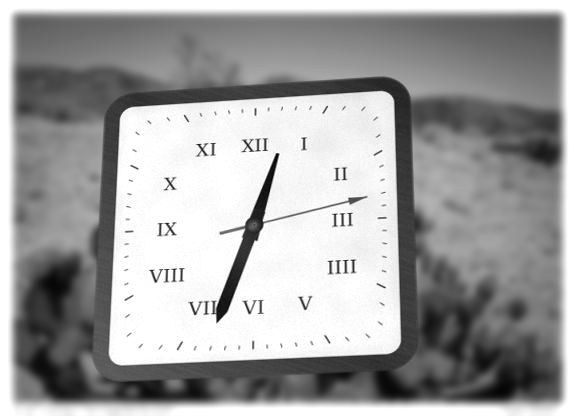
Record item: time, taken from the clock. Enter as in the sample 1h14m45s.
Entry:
12h33m13s
